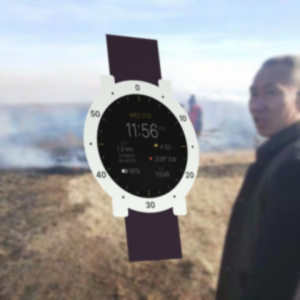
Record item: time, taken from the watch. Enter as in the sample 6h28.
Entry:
11h56
